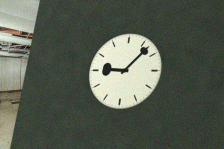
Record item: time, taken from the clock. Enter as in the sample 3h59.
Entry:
9h07
